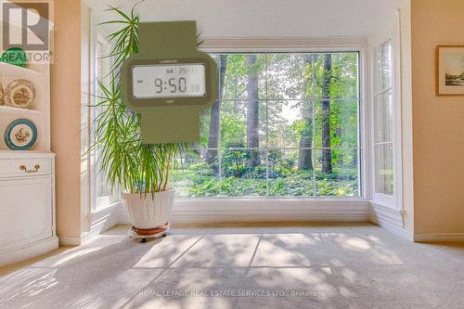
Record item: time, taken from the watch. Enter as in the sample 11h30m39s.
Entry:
9h50m38s
